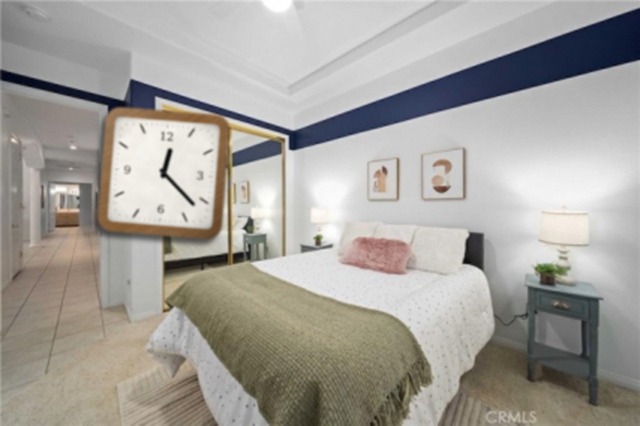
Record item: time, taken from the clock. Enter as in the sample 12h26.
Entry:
12h22
